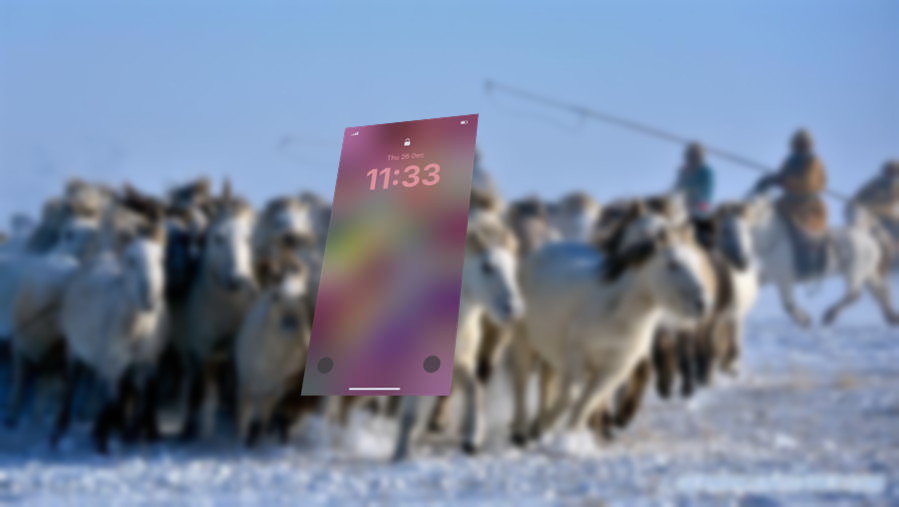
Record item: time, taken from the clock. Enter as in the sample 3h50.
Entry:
11h33
